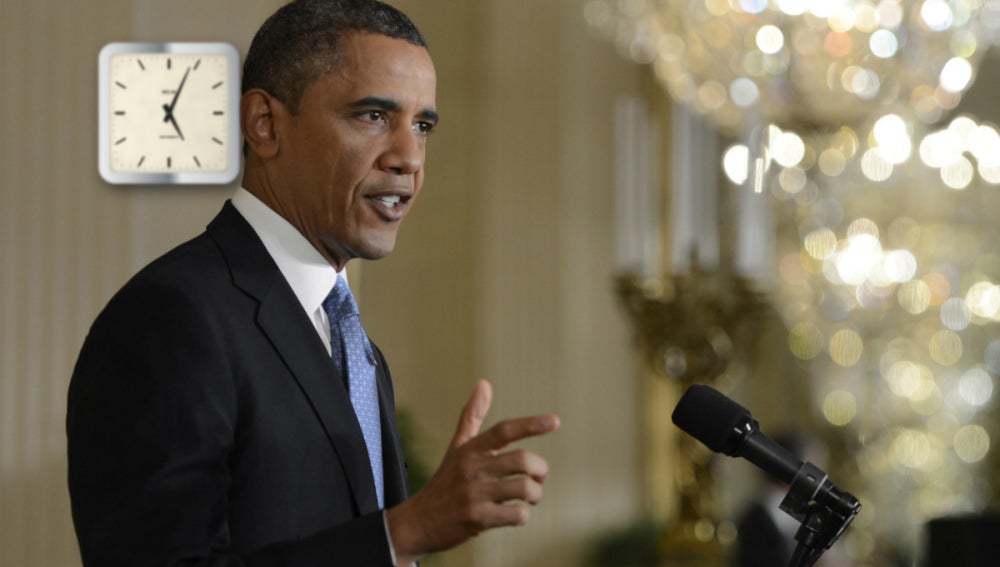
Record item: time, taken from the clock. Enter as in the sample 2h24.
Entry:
5h04
